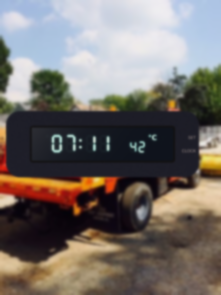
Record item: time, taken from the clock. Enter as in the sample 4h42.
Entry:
7h11
